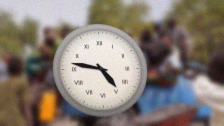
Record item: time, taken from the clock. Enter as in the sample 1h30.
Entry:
4h47
